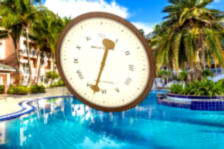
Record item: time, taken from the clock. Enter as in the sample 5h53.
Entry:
12h33
